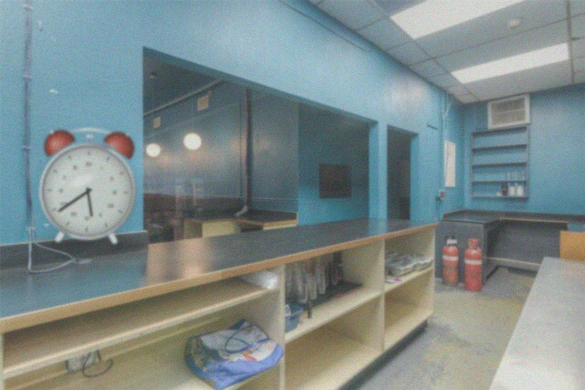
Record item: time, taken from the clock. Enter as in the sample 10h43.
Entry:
5h39
